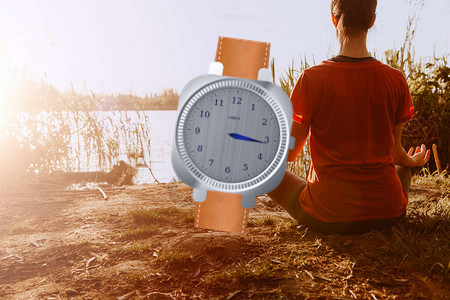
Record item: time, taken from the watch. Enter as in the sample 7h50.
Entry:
3h16
